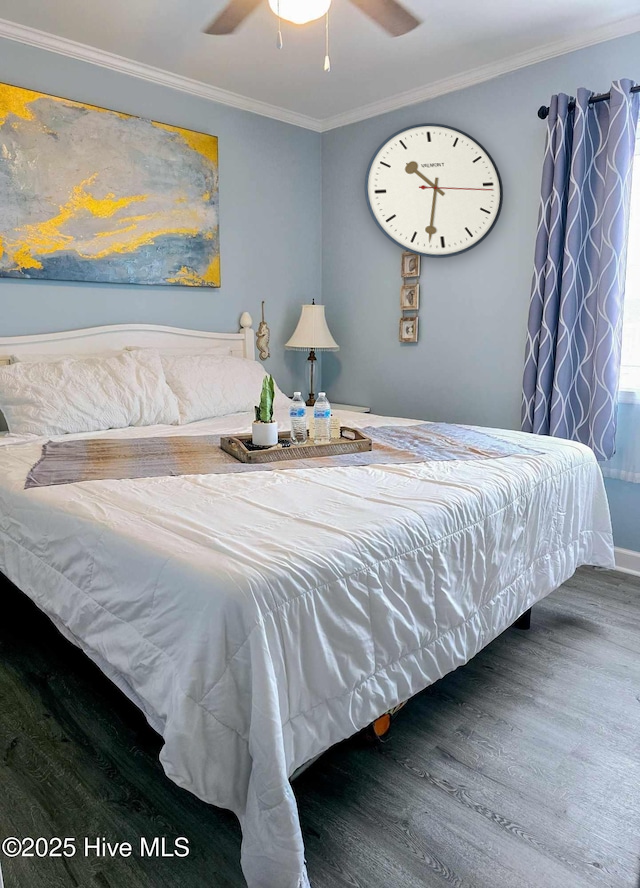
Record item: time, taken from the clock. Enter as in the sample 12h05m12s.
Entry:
10h32m16s
